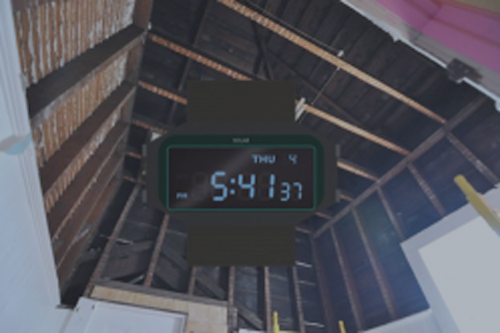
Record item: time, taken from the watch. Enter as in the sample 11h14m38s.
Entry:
5h41m37s
